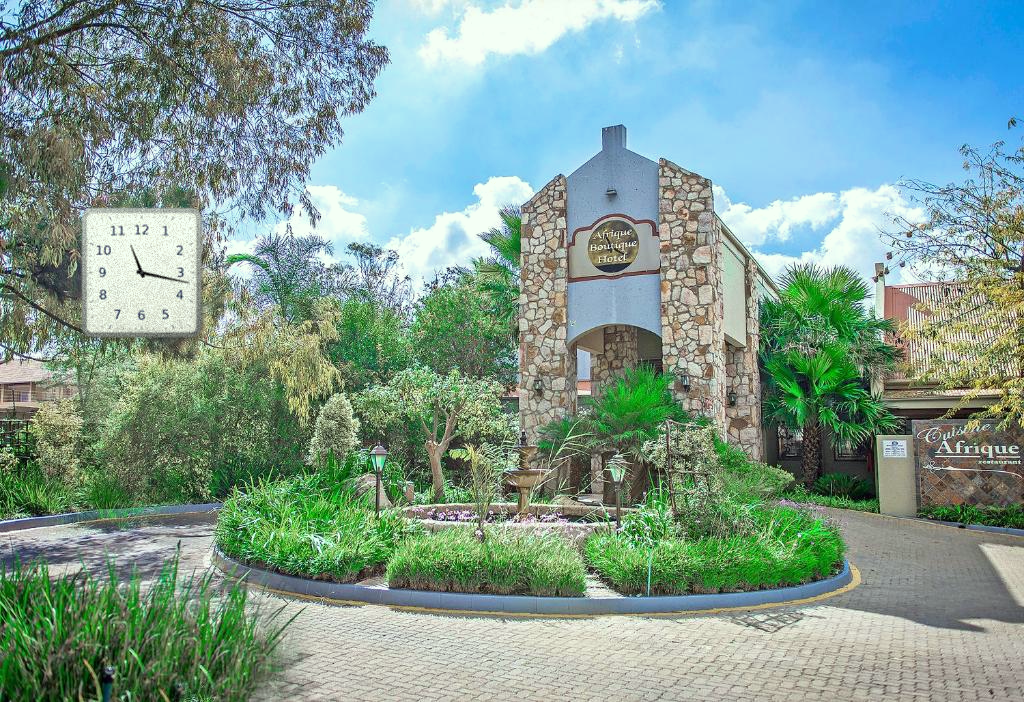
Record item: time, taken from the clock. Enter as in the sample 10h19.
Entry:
11h17
